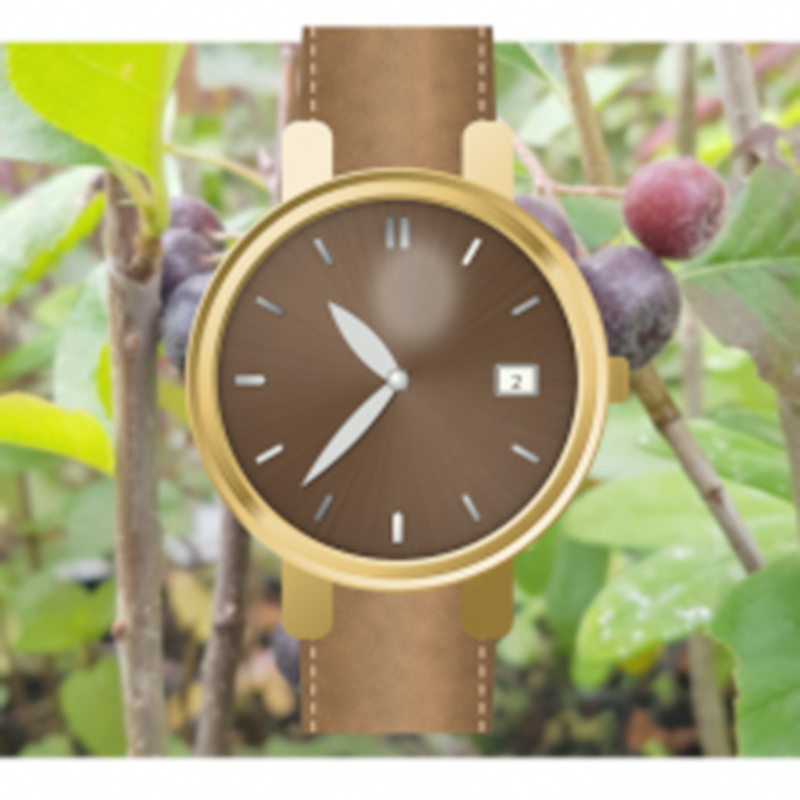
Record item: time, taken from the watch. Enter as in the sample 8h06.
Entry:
10h37
